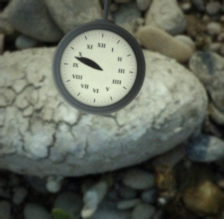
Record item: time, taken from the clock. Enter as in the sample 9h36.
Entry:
9h48
